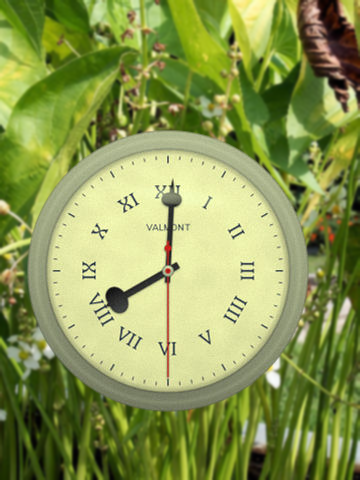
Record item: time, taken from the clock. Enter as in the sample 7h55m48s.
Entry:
8h00m30s
